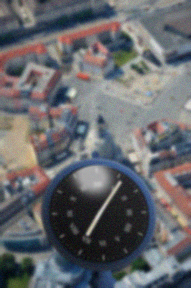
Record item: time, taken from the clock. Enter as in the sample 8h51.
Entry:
7h06
